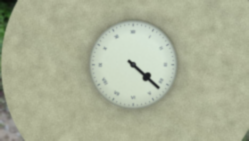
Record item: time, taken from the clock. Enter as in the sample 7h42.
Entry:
4h22
